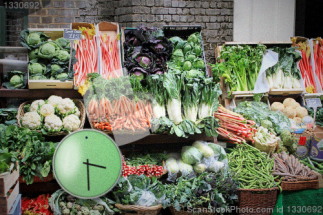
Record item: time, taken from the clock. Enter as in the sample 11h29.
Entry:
3h30
